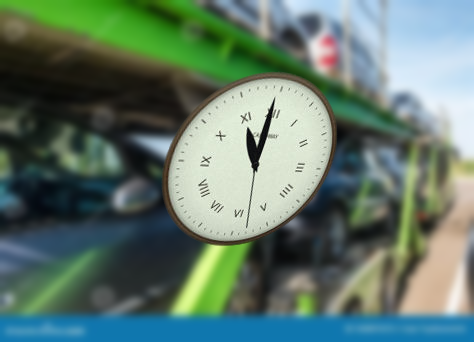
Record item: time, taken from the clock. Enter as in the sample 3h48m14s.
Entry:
10h59m28s
